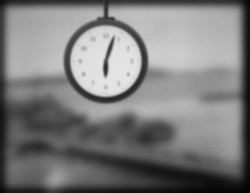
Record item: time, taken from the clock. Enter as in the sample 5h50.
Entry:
6h03
